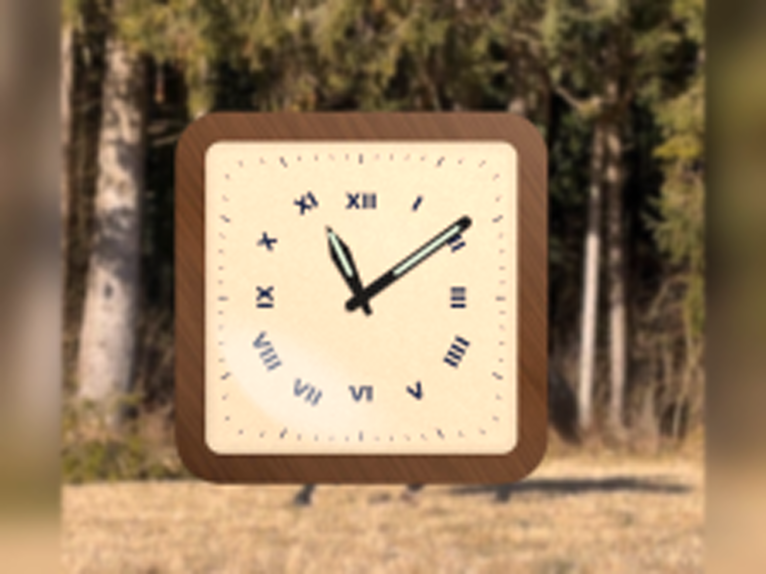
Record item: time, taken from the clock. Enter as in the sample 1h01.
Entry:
11h09
